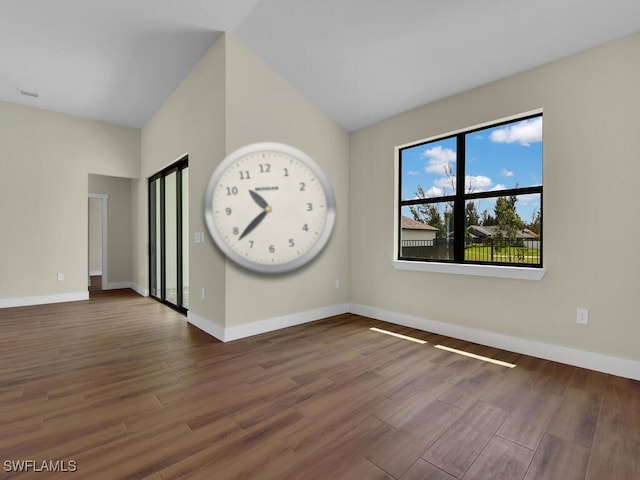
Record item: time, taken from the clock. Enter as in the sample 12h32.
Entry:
10h38
